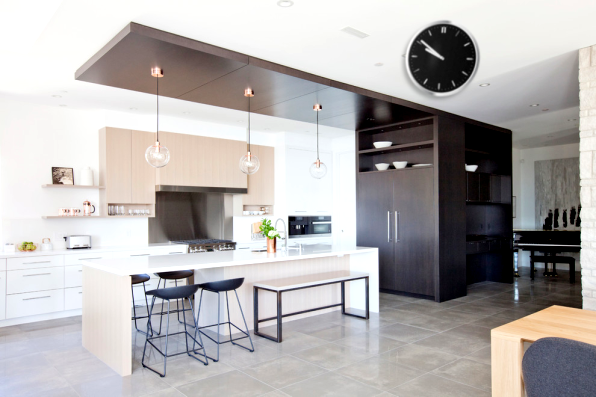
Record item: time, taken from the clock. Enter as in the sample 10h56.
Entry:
9h51
